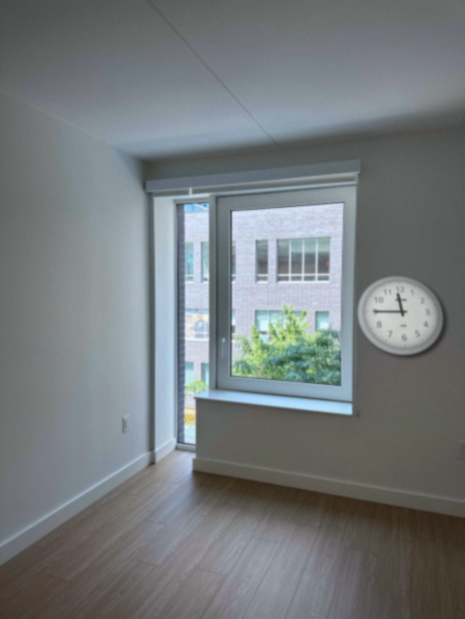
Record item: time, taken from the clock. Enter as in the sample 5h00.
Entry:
11h45
